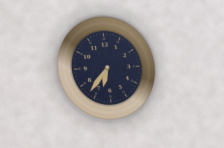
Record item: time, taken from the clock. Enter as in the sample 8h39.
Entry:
6h37
